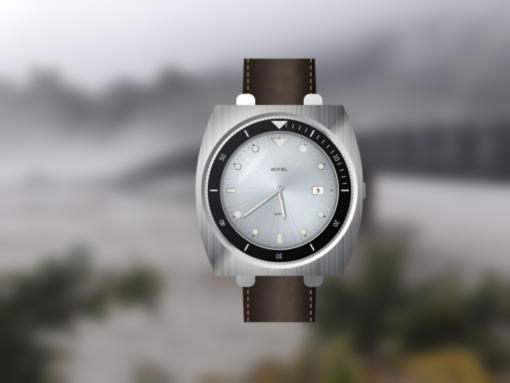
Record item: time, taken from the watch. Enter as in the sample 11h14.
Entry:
5h39
